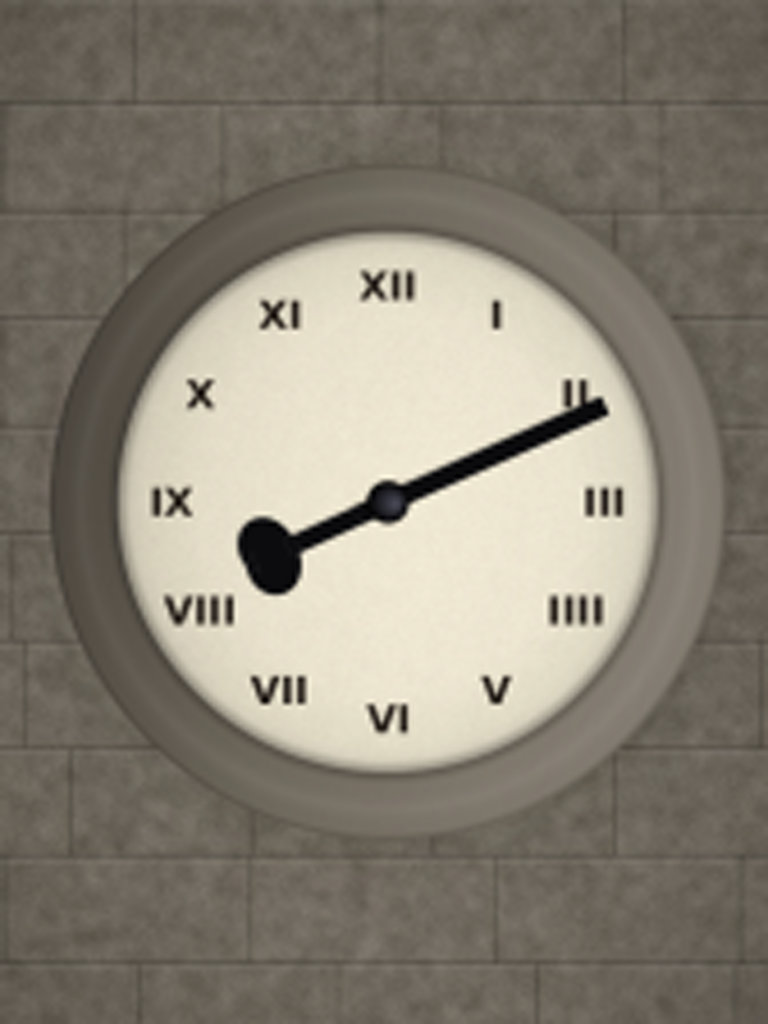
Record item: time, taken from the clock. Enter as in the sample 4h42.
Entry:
8h11
